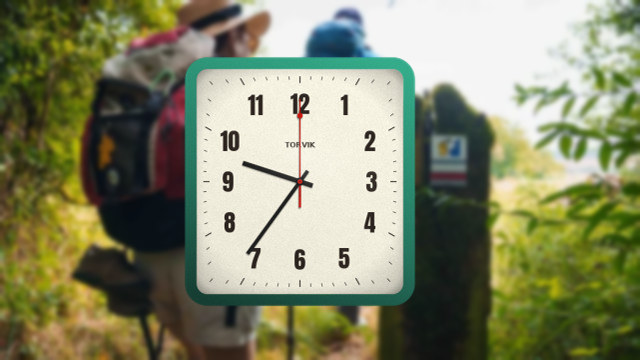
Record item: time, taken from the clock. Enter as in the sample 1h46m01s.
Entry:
9h36m00s
